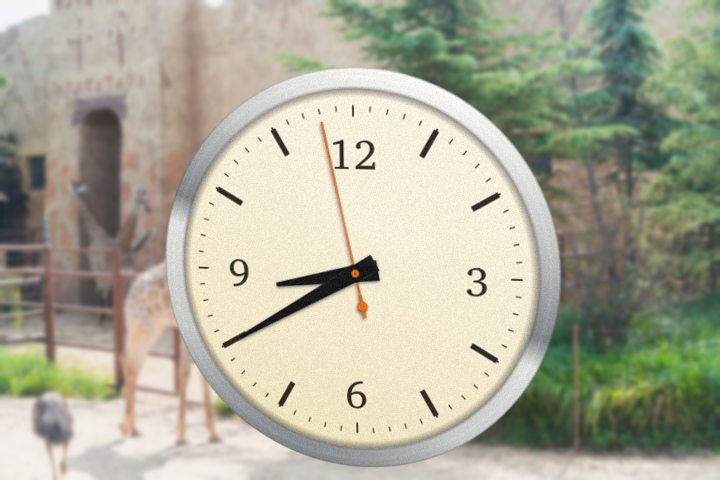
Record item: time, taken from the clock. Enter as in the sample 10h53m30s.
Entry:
8h39m58s
